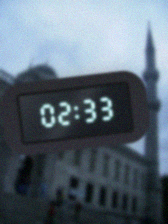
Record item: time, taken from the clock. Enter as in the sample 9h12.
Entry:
2h33
